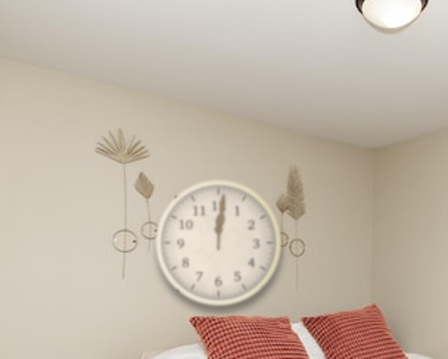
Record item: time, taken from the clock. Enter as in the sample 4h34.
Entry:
12h01
